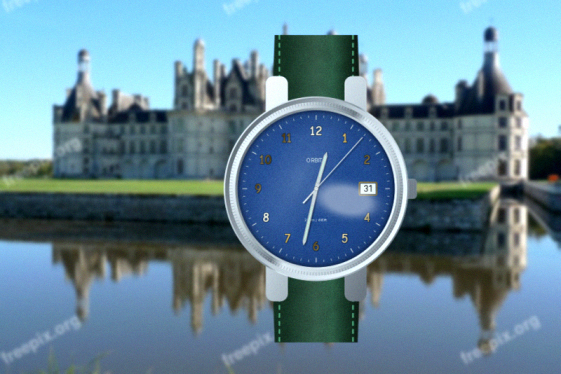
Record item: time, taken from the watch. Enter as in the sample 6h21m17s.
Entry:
12h32m07s
